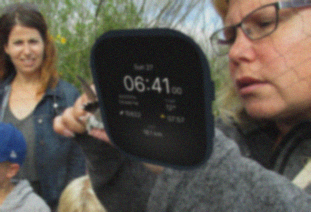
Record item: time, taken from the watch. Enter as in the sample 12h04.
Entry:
6h41
